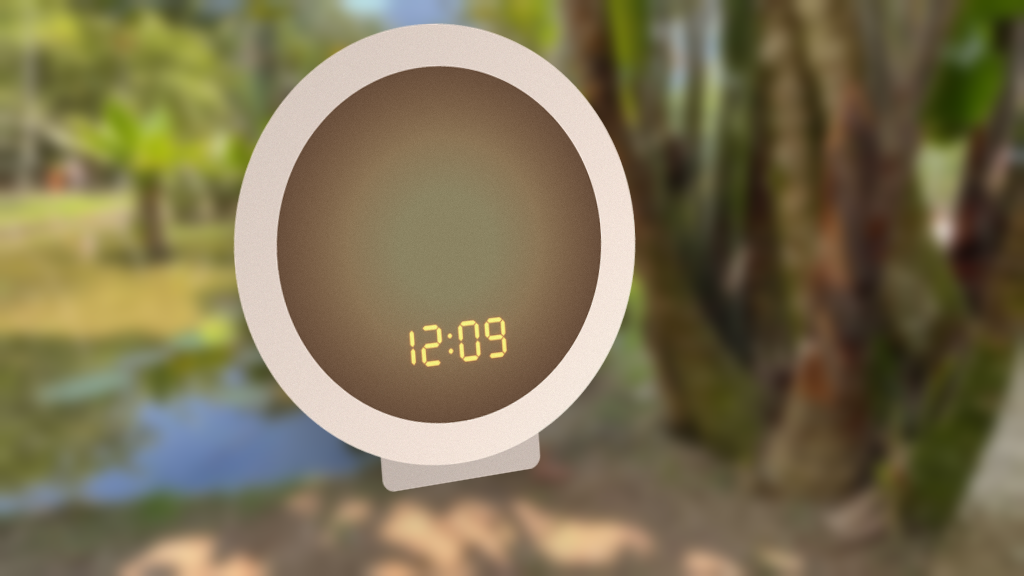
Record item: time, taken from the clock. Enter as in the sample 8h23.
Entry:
12h09
